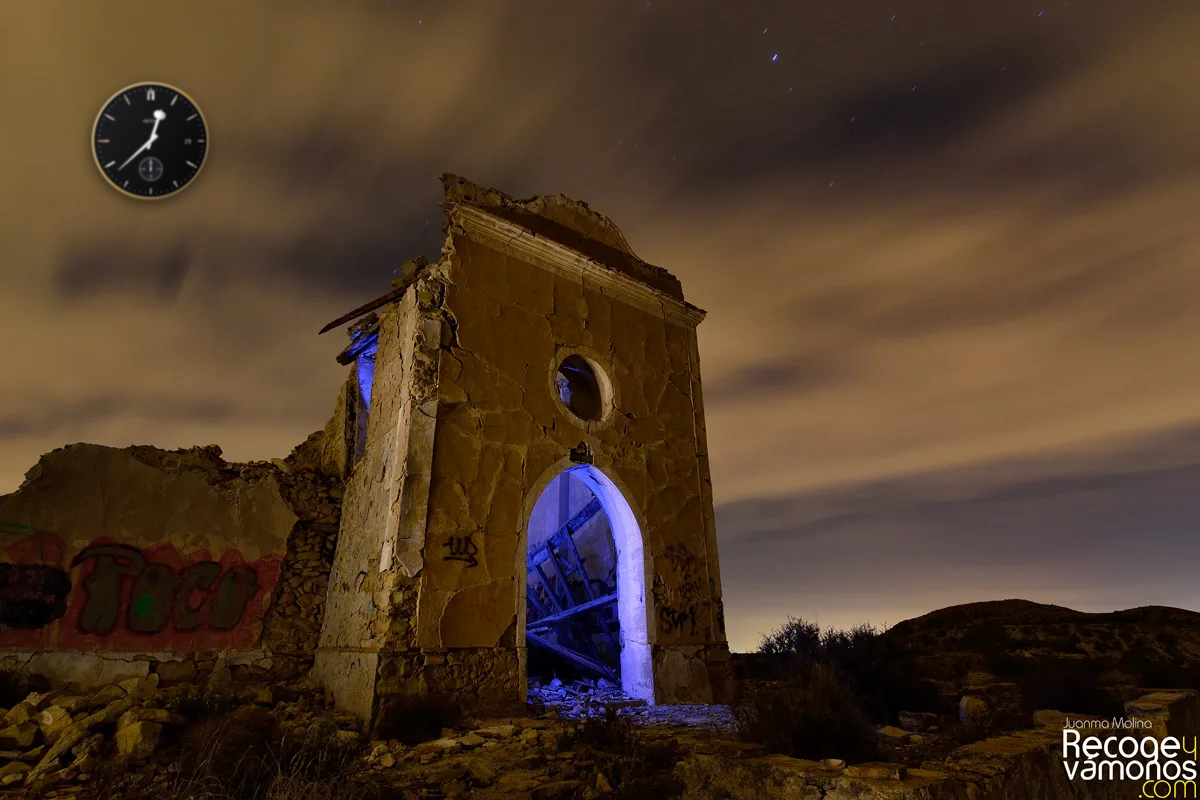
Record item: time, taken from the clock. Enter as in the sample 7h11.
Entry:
12h38
